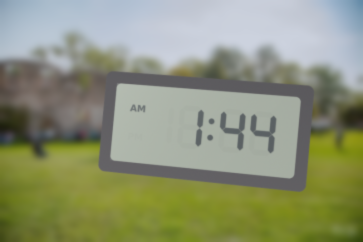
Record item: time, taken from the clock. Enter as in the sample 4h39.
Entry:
1h44
